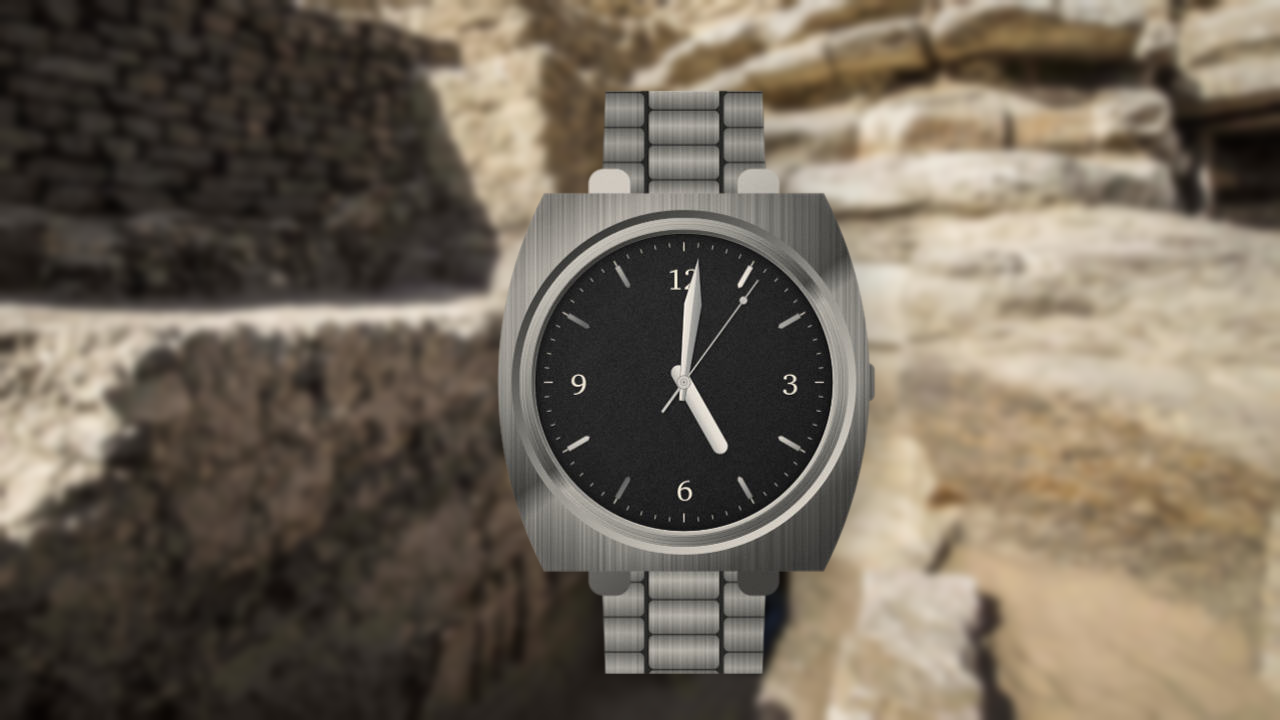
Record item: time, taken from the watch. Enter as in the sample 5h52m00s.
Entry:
5h01m06s
